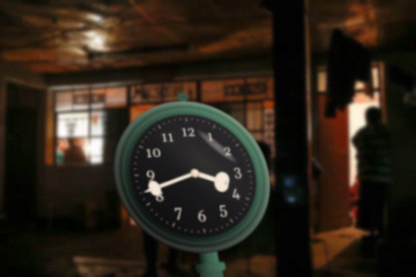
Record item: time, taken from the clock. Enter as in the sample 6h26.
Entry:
3h42
